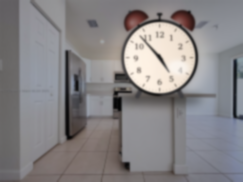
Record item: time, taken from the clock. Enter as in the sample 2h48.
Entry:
4h53
